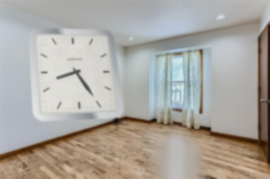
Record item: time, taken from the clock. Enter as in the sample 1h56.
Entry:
8h25
